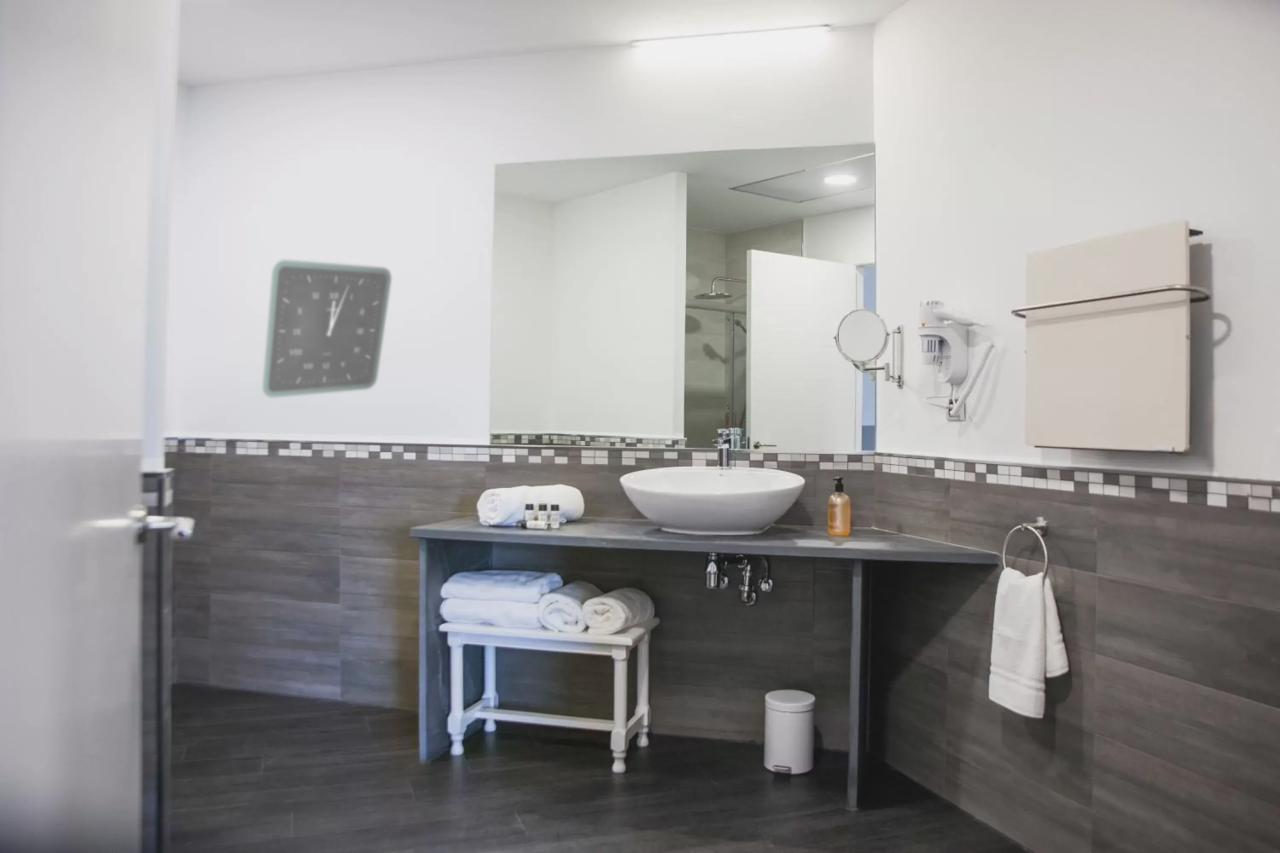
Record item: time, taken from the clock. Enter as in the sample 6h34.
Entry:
12h03
